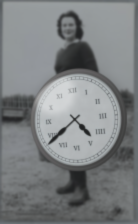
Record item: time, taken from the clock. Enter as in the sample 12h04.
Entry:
4h39
